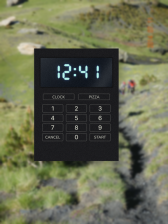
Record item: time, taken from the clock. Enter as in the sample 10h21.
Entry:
12h41
